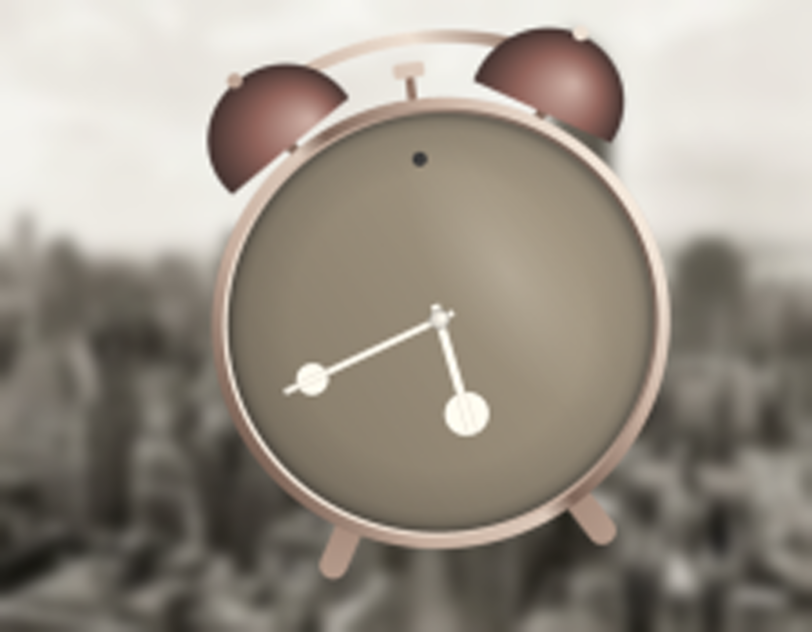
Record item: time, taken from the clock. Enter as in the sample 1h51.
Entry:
5h42
